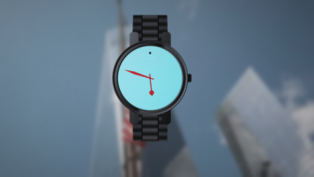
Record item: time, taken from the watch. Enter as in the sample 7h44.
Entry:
5h48
